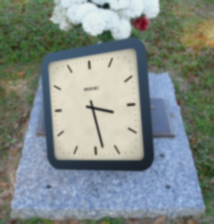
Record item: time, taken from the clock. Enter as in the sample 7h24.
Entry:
3h28
